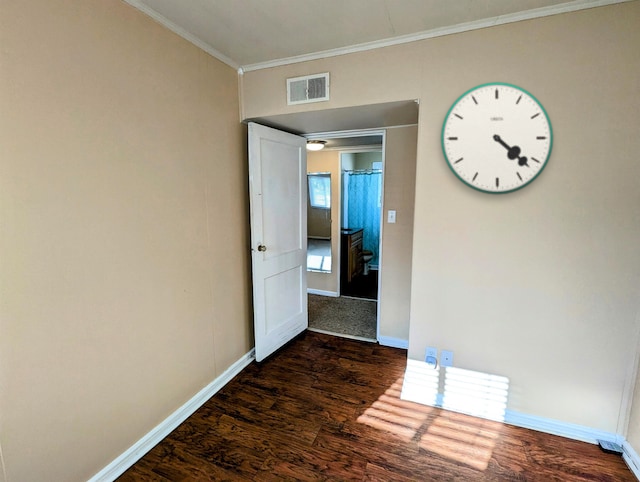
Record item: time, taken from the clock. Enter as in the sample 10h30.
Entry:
4h22
